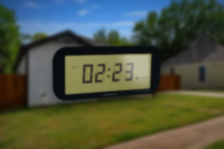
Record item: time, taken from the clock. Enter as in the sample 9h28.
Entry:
2h23
